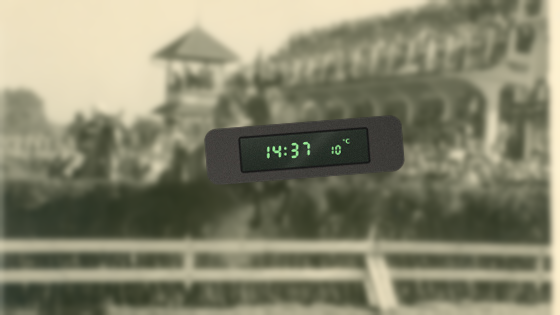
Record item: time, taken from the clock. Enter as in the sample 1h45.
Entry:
14h37
